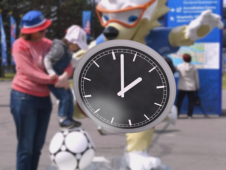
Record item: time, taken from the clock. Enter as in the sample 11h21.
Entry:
2h02
